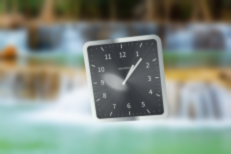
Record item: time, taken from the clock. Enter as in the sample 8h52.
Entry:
1h07
